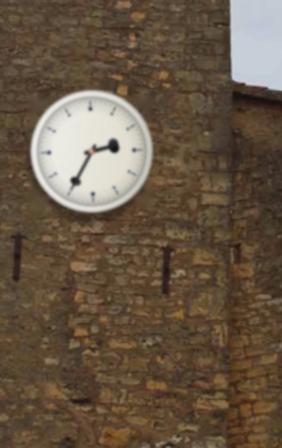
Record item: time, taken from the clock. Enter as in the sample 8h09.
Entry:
2h35
